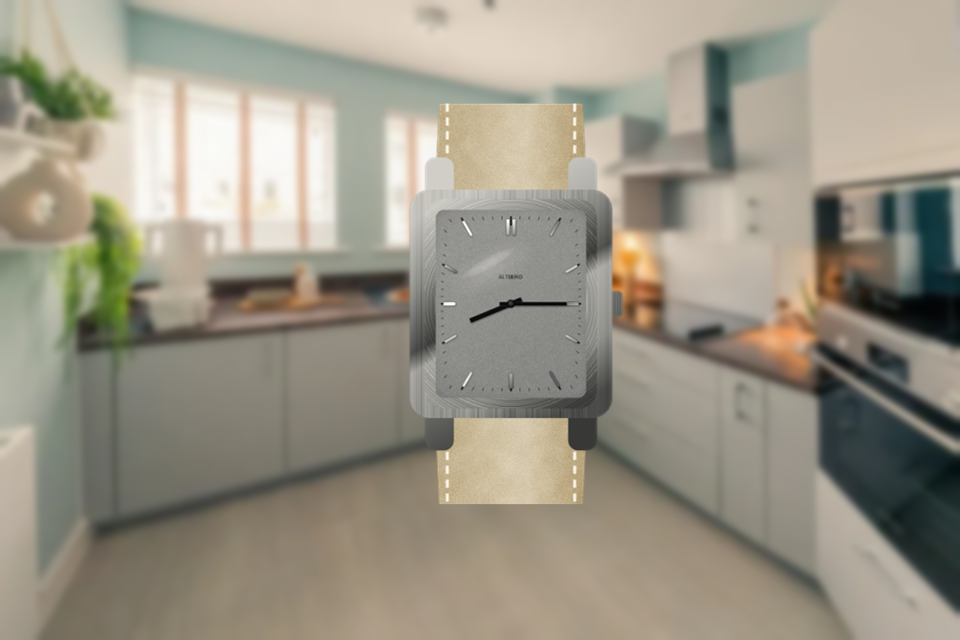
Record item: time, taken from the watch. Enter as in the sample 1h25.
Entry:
8h15
